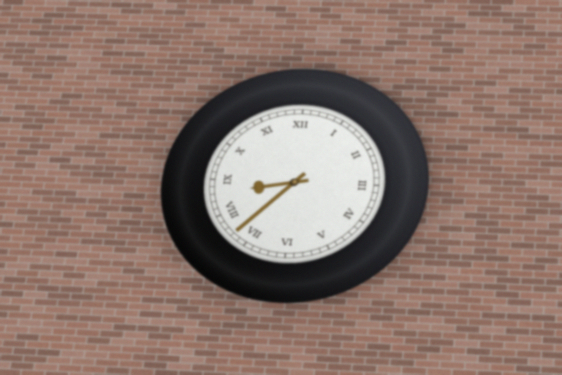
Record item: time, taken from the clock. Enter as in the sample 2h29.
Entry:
8h37
